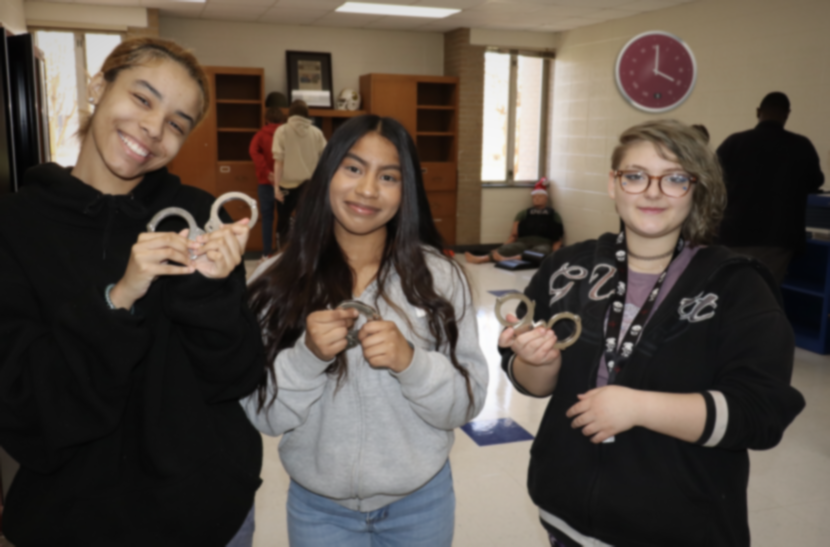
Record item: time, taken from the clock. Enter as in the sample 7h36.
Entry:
4h01
